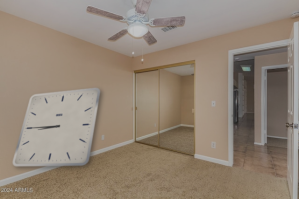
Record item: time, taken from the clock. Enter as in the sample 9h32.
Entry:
8h45
